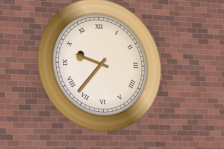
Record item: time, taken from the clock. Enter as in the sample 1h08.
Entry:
9h37
